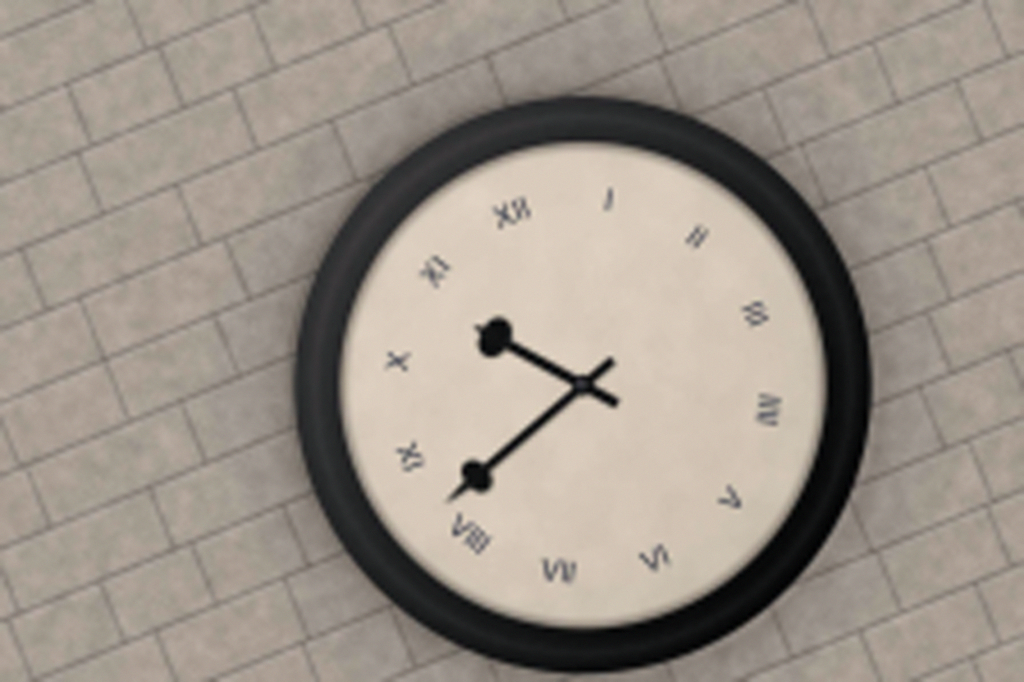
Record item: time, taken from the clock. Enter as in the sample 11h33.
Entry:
10h42
